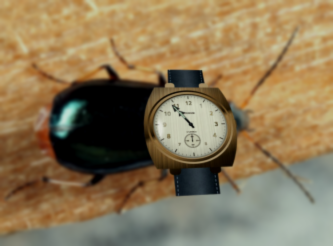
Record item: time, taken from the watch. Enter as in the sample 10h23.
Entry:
10h54
